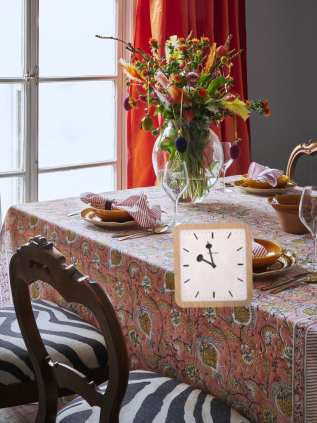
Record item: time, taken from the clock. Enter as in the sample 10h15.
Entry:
9h58
